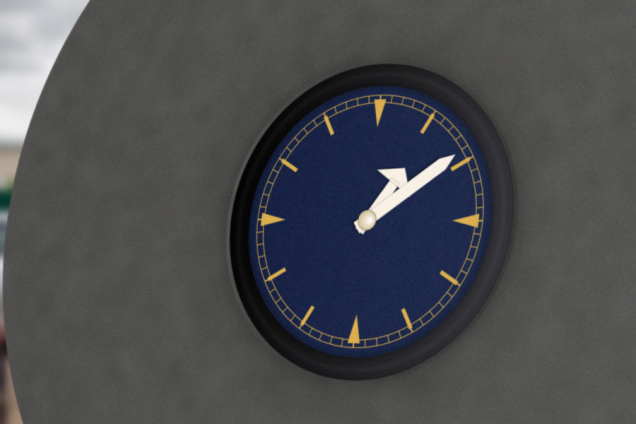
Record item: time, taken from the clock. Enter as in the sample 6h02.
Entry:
1h09
